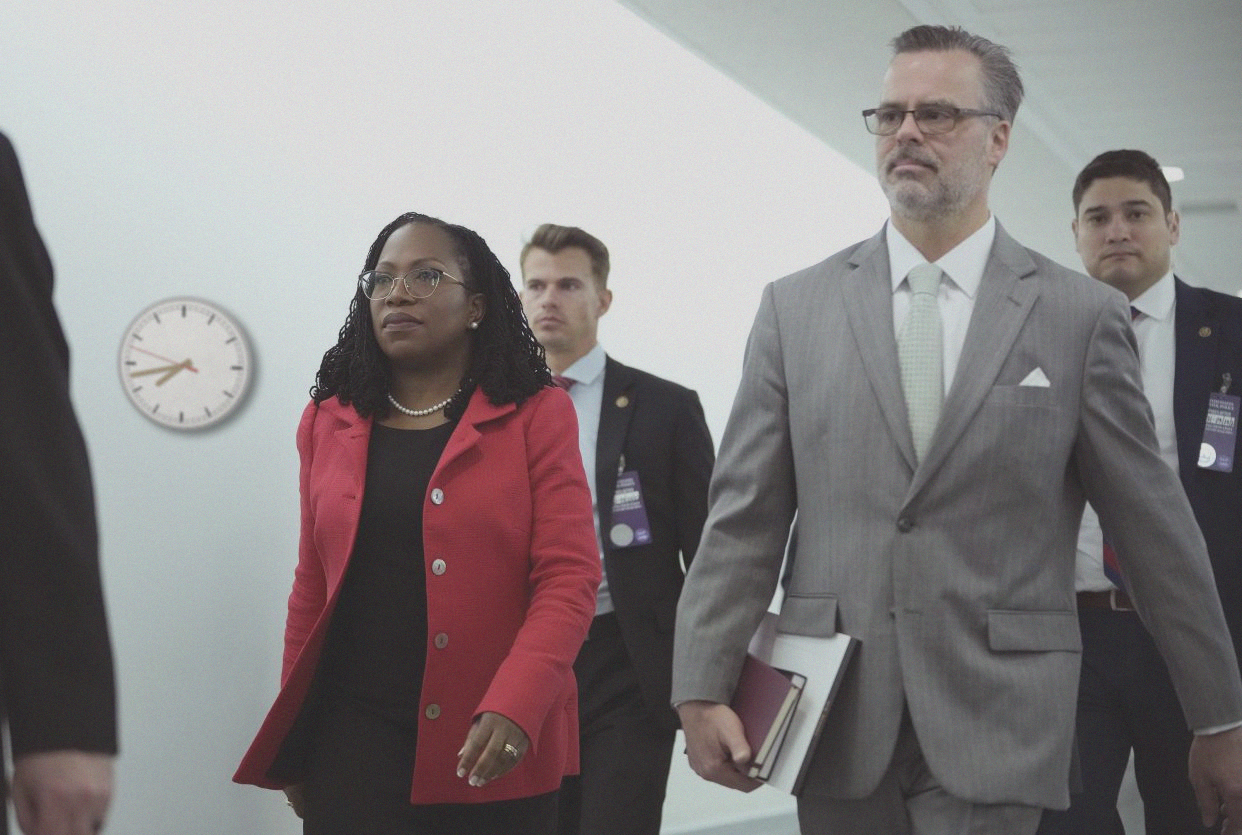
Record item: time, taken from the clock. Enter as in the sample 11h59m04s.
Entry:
7h42m48s
